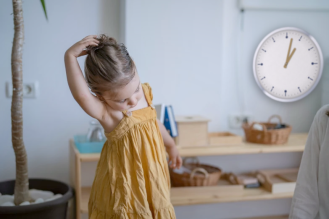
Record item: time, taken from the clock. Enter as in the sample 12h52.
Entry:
1h02
